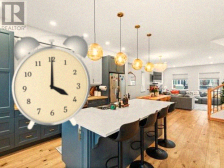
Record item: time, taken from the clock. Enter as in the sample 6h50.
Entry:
4h00
